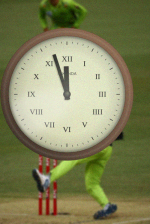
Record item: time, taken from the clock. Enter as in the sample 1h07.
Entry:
11h57
